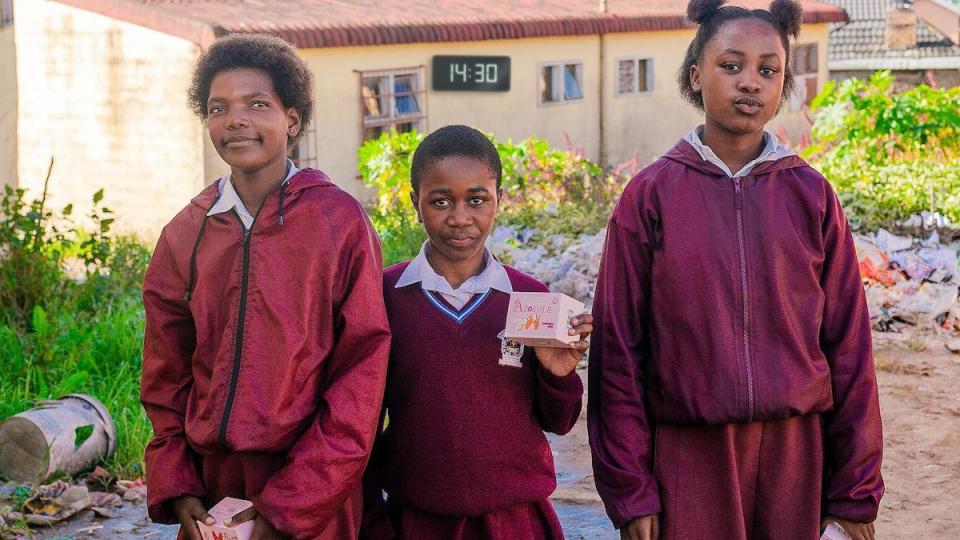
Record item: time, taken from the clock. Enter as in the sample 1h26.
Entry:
14h30
